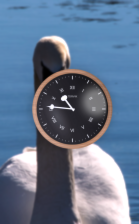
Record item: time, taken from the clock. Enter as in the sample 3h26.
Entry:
10h46
